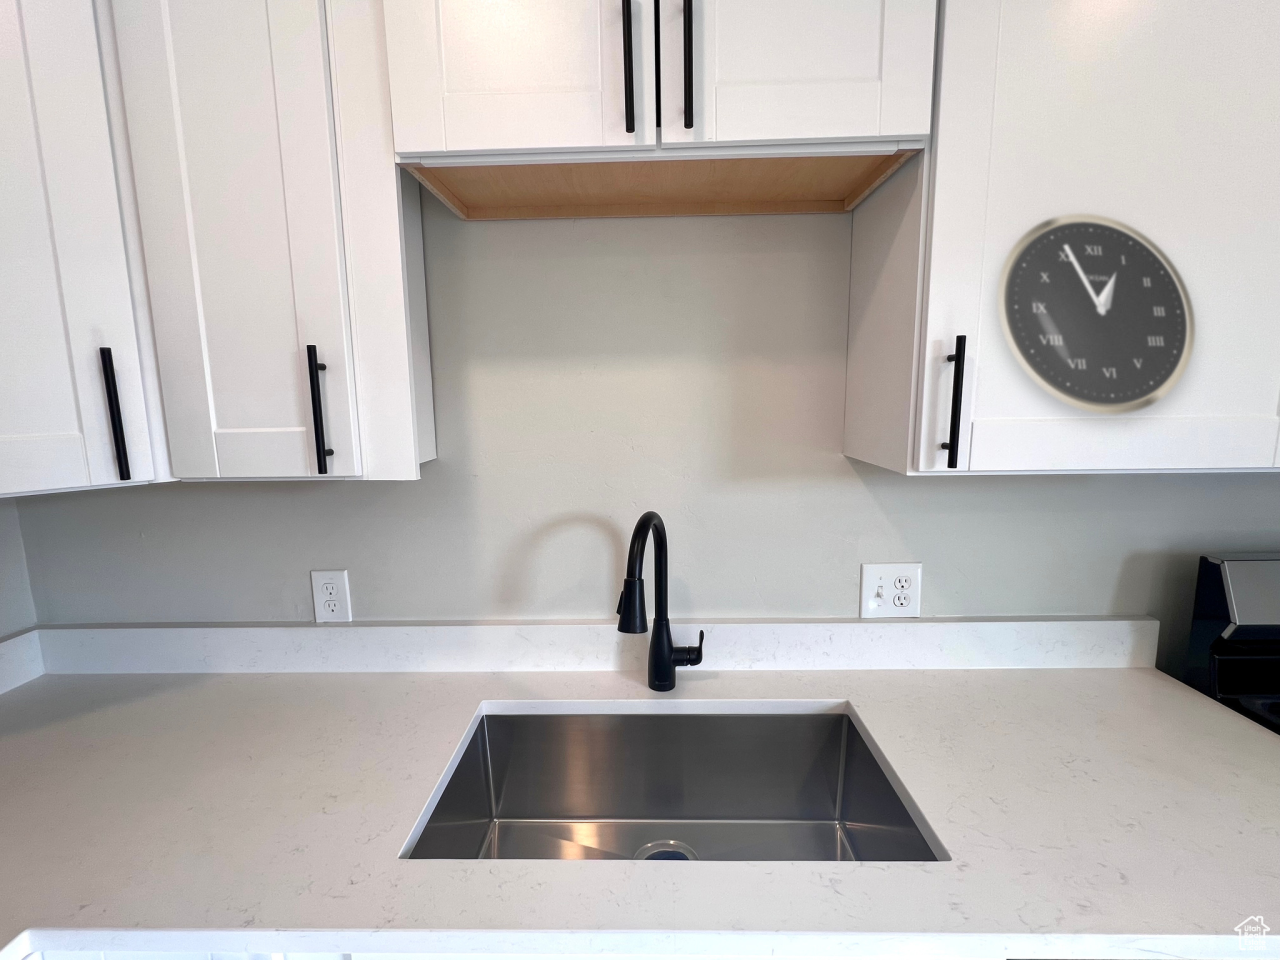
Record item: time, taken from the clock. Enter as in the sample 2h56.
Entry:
12h56
